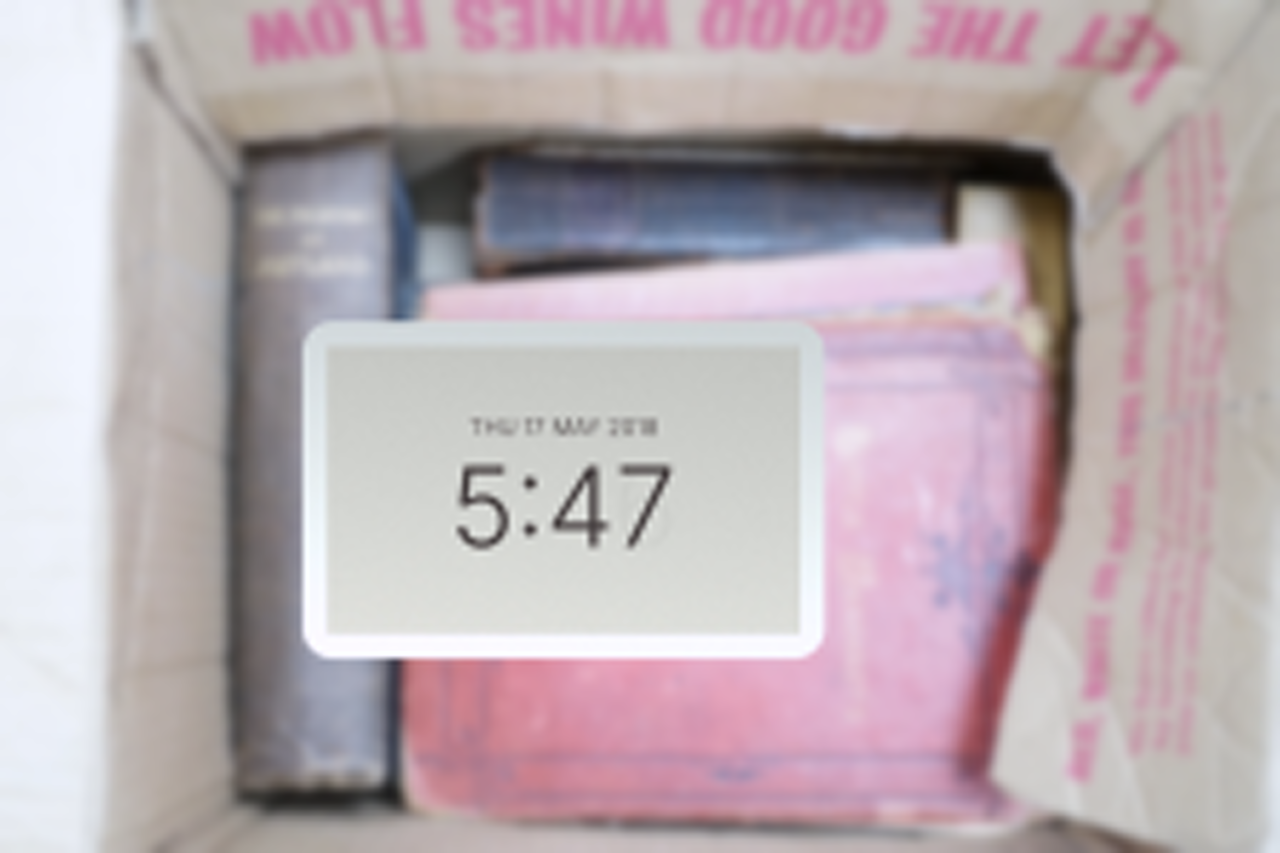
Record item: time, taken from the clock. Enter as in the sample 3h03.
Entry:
5h47
